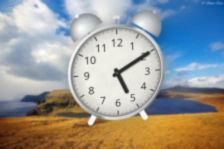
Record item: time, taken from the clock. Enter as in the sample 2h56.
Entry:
5h10
